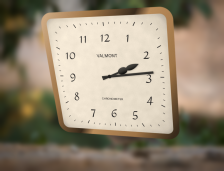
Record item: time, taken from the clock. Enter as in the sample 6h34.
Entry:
2h14
